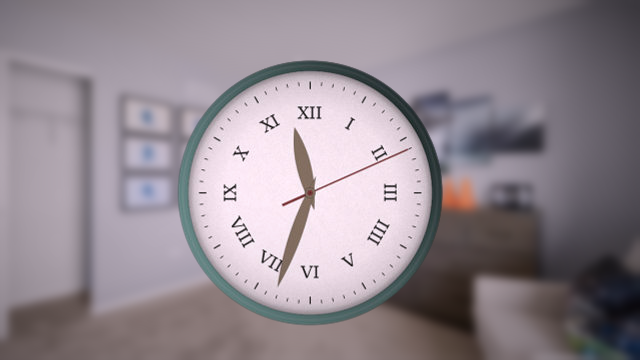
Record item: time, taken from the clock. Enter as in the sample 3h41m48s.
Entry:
11h33m11s
